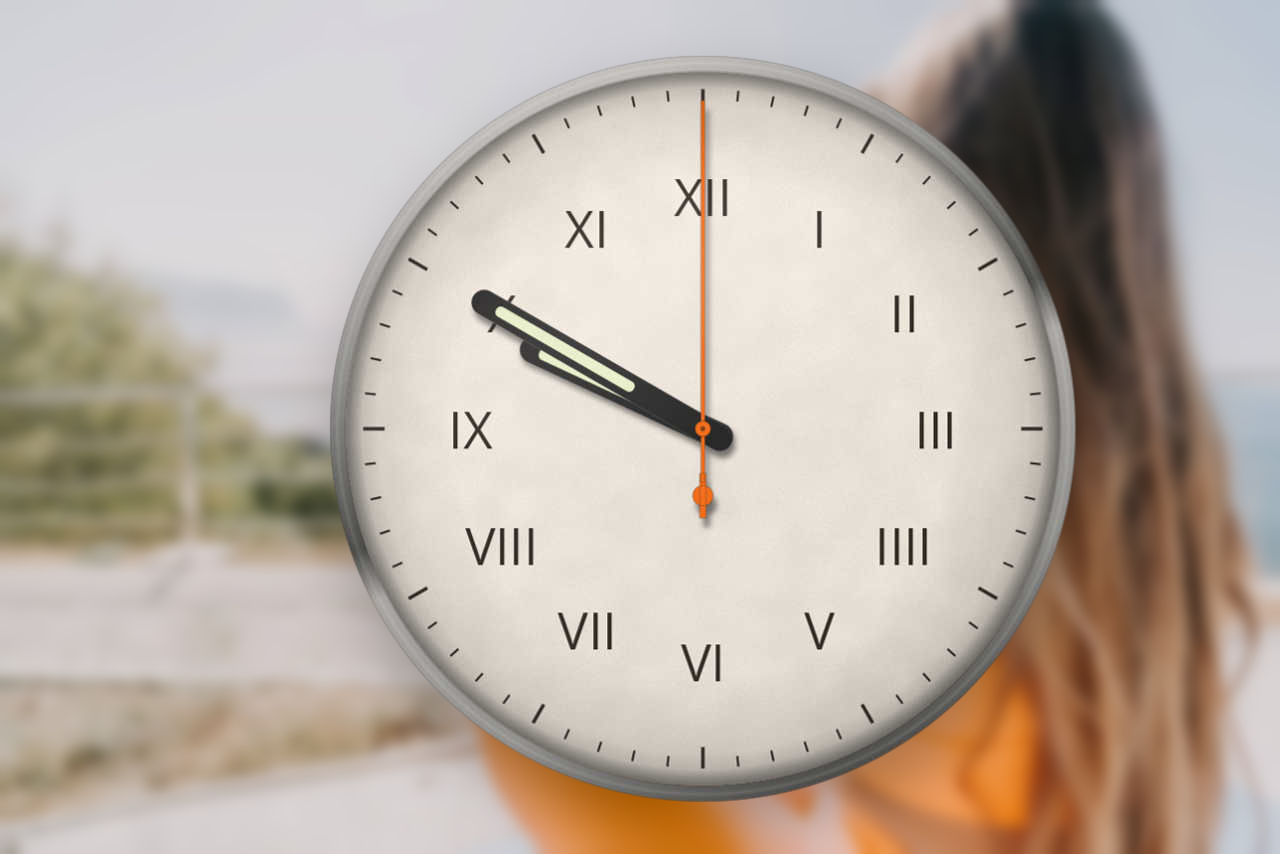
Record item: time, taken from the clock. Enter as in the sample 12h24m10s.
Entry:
9h50m00s
